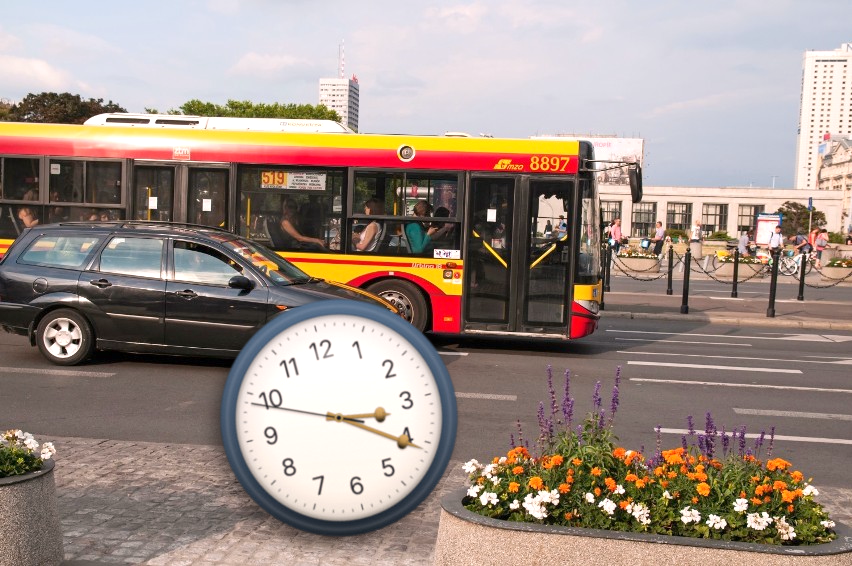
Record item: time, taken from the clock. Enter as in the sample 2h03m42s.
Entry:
3h20m49s
